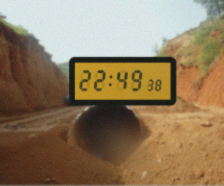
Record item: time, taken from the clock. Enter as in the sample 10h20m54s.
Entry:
22h49m38s
